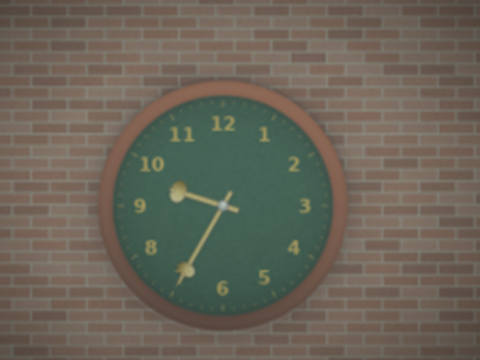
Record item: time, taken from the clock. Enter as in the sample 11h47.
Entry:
9h35
